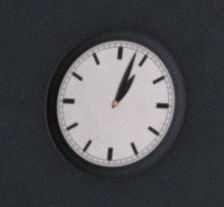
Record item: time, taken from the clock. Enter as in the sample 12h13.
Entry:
1h03
